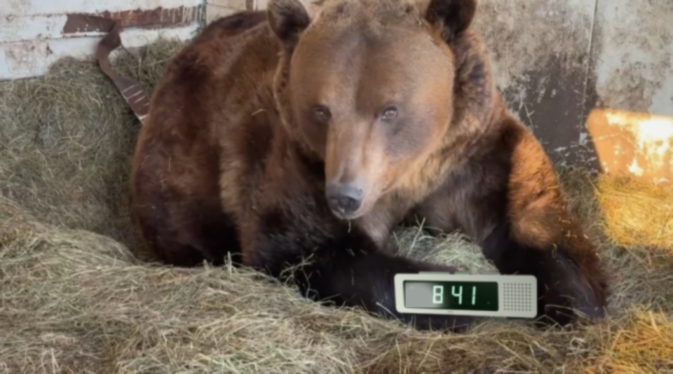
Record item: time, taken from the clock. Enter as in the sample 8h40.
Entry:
8h41
